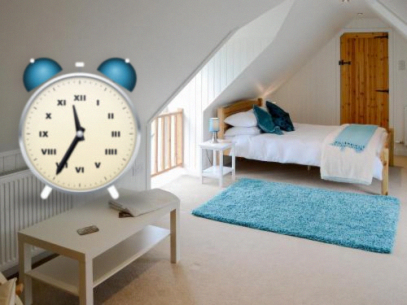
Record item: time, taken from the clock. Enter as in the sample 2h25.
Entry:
11h35
